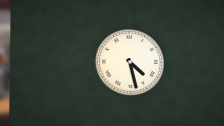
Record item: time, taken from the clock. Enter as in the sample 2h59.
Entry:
4h28
